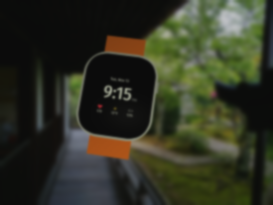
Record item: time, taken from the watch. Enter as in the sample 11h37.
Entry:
9h15
